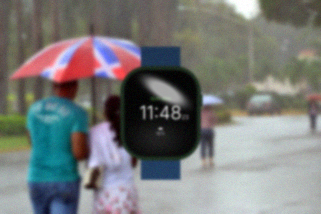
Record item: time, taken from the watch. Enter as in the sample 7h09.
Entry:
11h48
